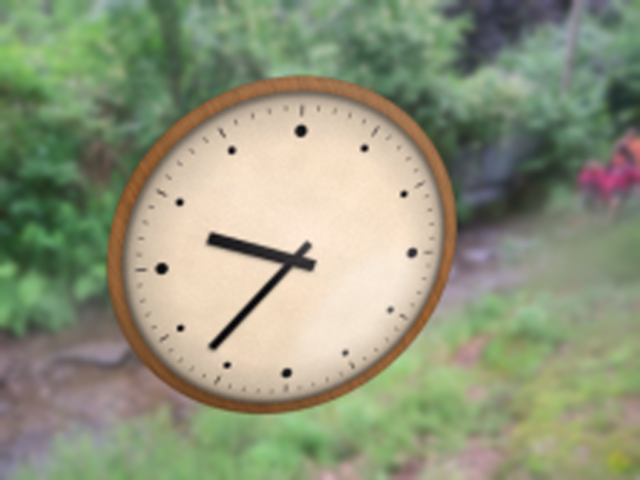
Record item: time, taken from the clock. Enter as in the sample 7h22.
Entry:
9h37
